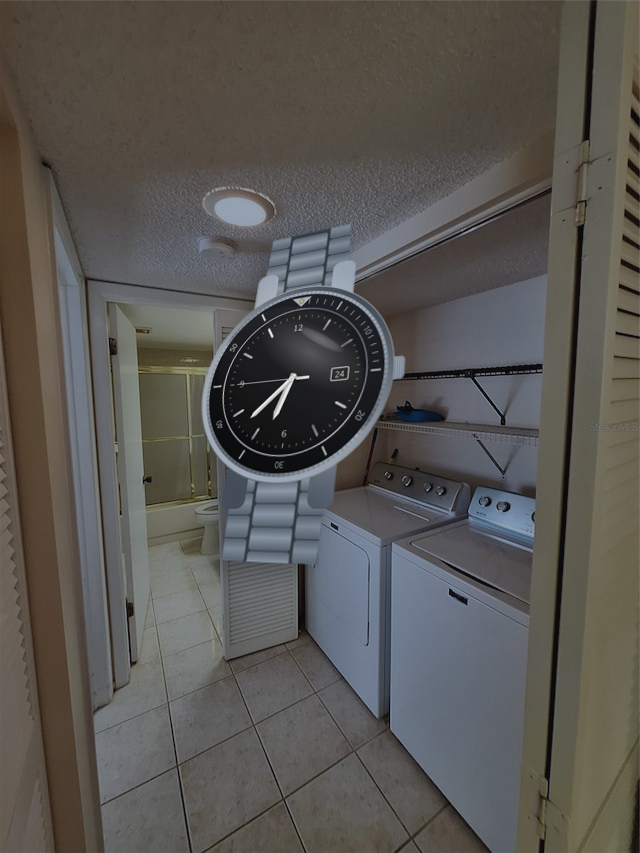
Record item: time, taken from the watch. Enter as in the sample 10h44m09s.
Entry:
6h37m45s
